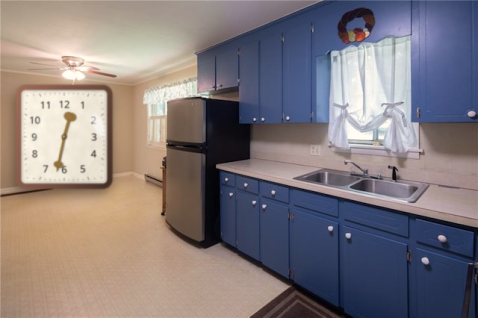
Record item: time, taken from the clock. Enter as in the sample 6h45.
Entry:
12h32
